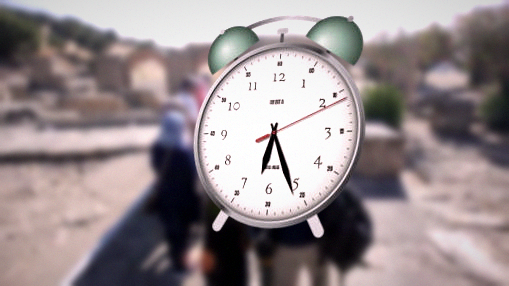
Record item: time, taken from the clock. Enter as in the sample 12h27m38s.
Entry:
6h26m11s
